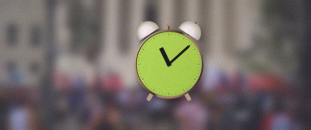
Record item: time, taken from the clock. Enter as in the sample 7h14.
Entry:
11h08
